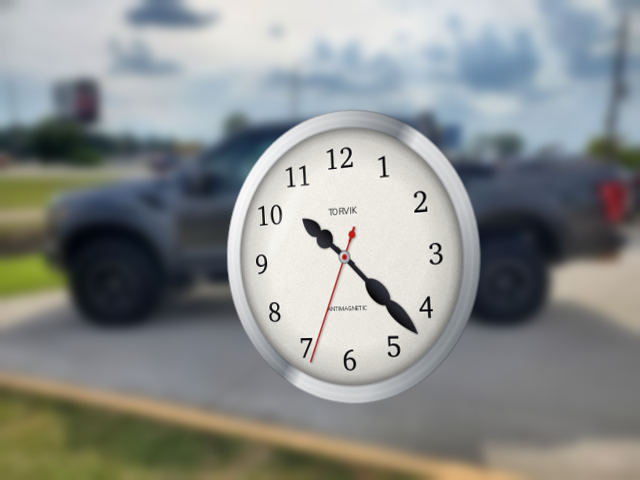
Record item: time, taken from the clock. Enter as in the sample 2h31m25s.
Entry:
10h22m34s
